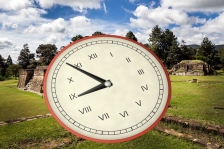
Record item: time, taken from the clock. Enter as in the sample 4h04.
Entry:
8h54
